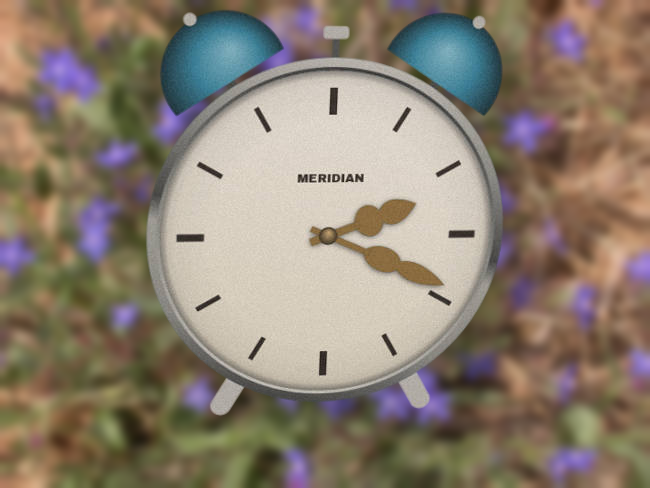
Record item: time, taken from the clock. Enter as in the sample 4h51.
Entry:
2h19
